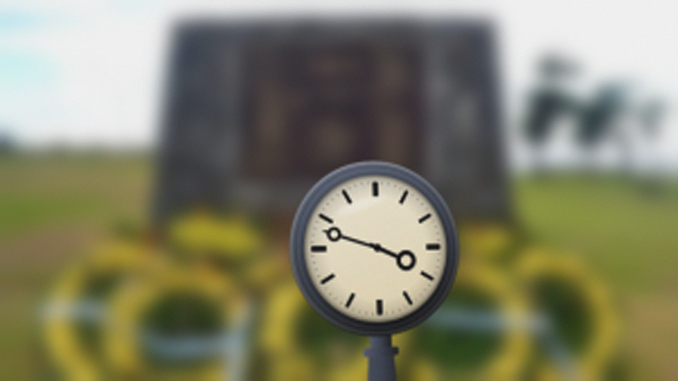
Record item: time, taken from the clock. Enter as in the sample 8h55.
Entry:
3h48
